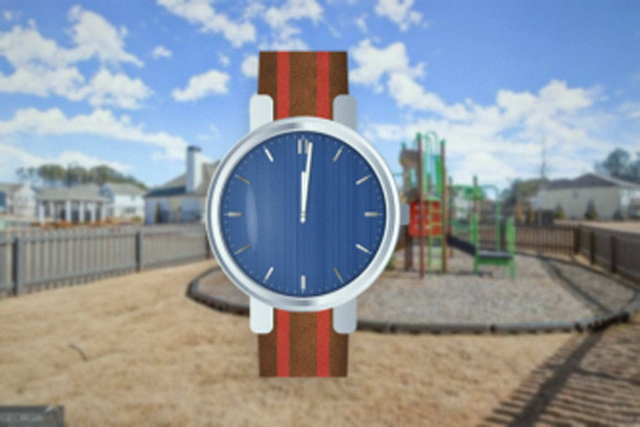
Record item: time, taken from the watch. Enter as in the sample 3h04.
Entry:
12h01
